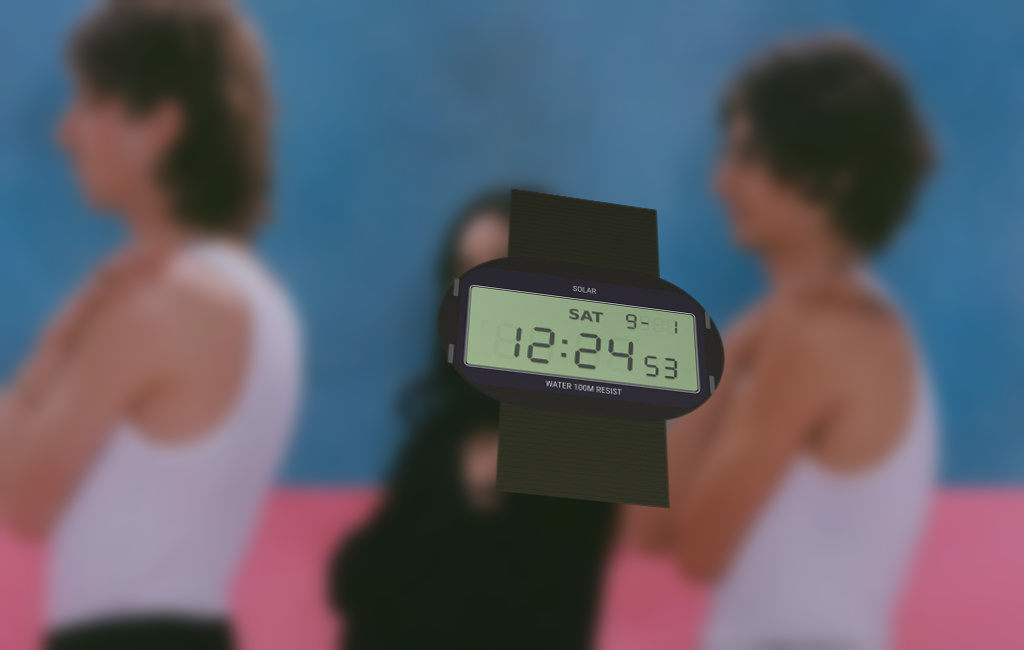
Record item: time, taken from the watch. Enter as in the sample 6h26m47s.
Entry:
12h24m53s
